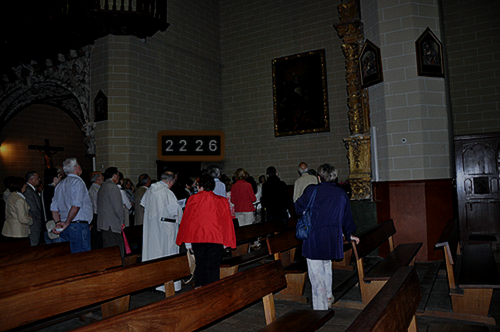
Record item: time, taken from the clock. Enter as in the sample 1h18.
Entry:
22h26
